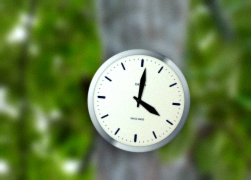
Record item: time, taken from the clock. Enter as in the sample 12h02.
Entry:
4h01
